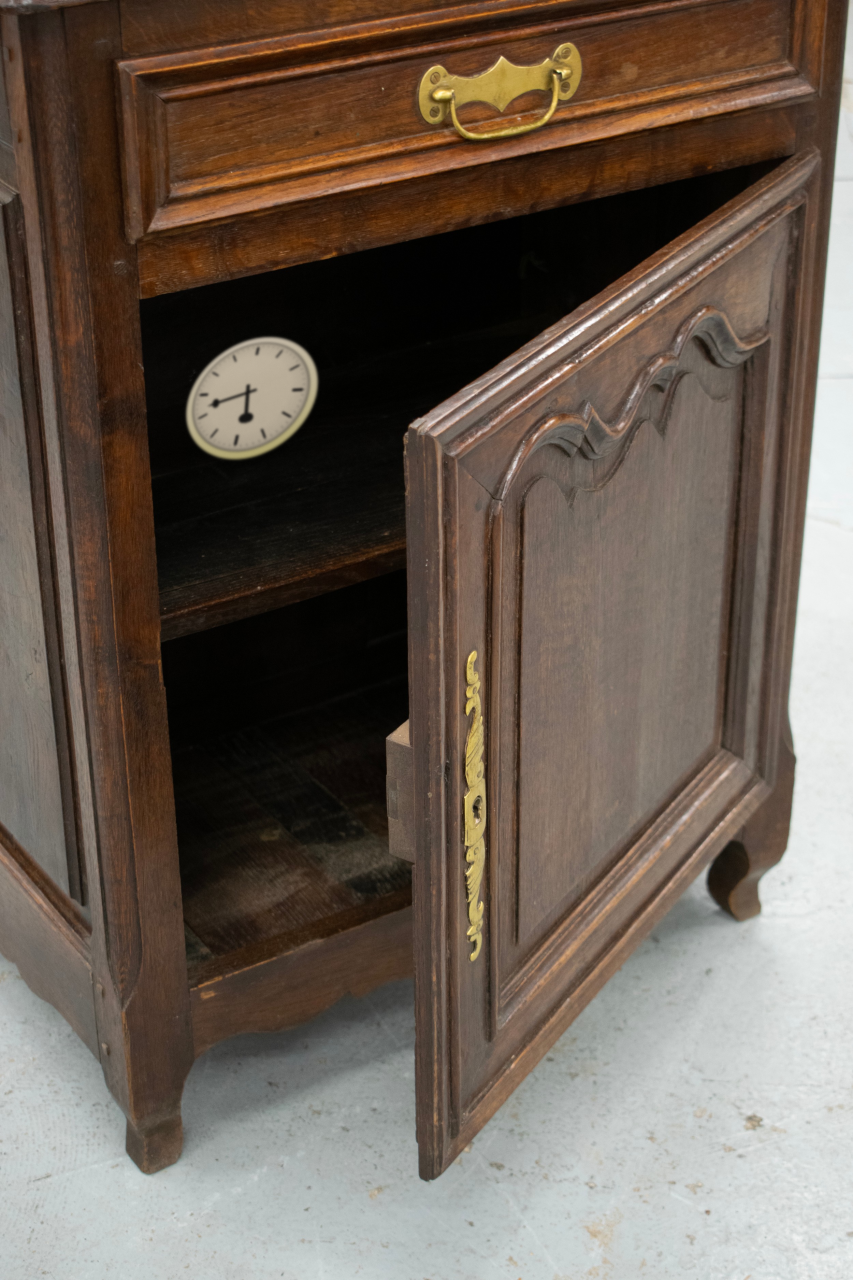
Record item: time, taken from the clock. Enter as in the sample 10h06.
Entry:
5h42
